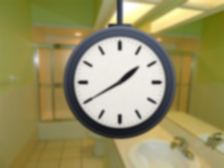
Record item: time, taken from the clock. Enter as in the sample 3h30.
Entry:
1h40
